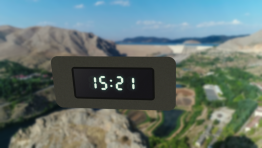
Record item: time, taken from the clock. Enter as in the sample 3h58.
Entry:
15h21
